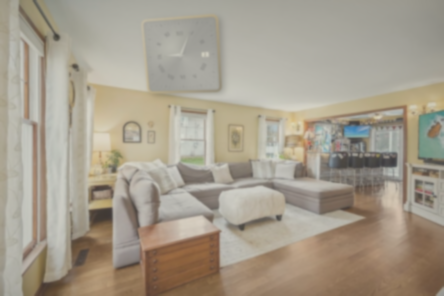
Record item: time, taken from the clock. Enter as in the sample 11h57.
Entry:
9h04
